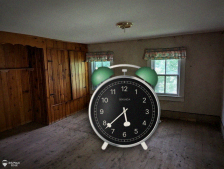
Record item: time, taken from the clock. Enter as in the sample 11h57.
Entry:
5h38
